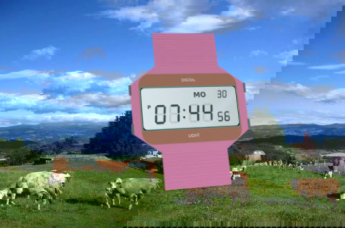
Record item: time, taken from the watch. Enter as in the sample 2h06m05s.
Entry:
7h44m56s
